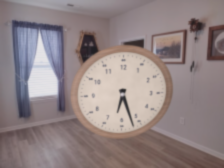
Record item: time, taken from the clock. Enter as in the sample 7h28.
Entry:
6h27
